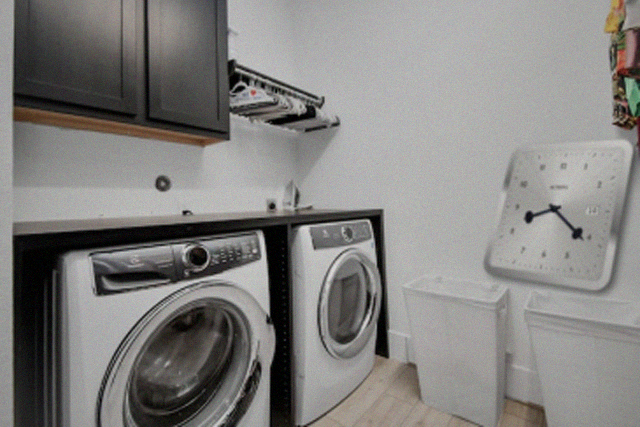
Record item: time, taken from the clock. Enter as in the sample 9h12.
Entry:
8h21
